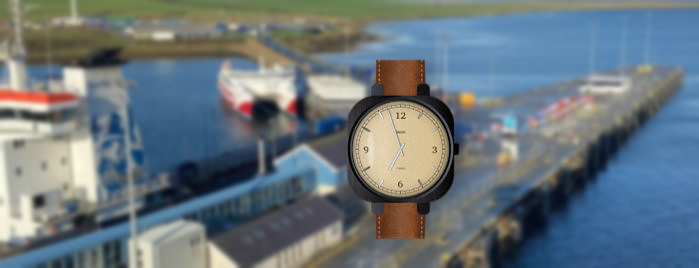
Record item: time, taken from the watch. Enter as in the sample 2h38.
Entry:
6h57
